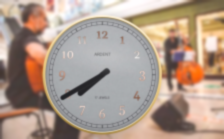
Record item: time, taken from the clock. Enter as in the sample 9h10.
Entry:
7h40
